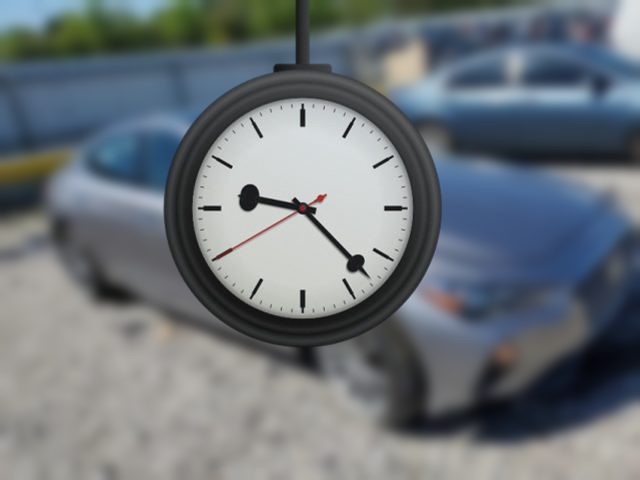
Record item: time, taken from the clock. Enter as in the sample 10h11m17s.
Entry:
9h22m40s
